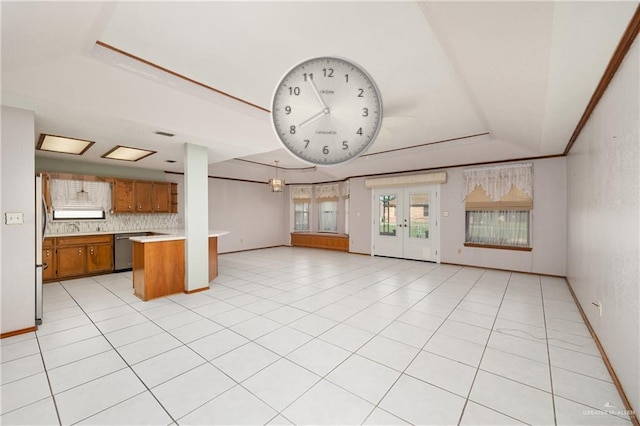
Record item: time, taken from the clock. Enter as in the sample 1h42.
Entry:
7h55
